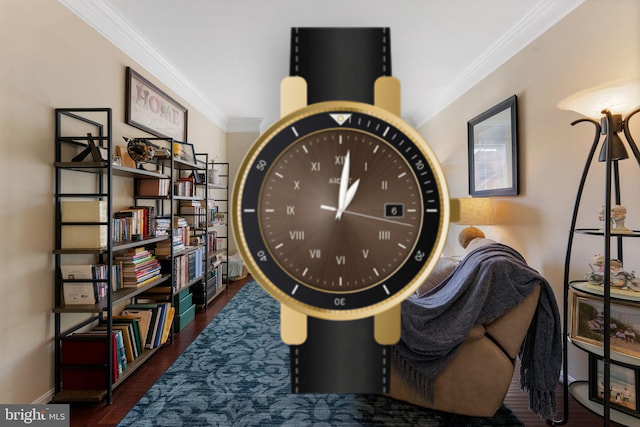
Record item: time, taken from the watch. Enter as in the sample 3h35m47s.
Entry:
1h01m17s
